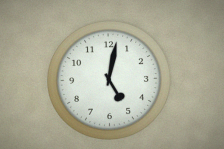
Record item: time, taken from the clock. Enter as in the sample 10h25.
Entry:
5h02
